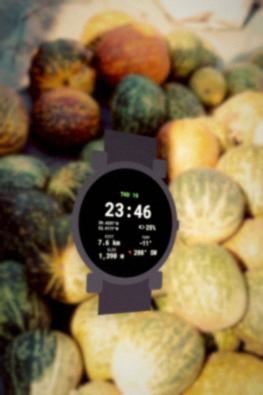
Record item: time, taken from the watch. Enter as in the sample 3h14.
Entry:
23h46
